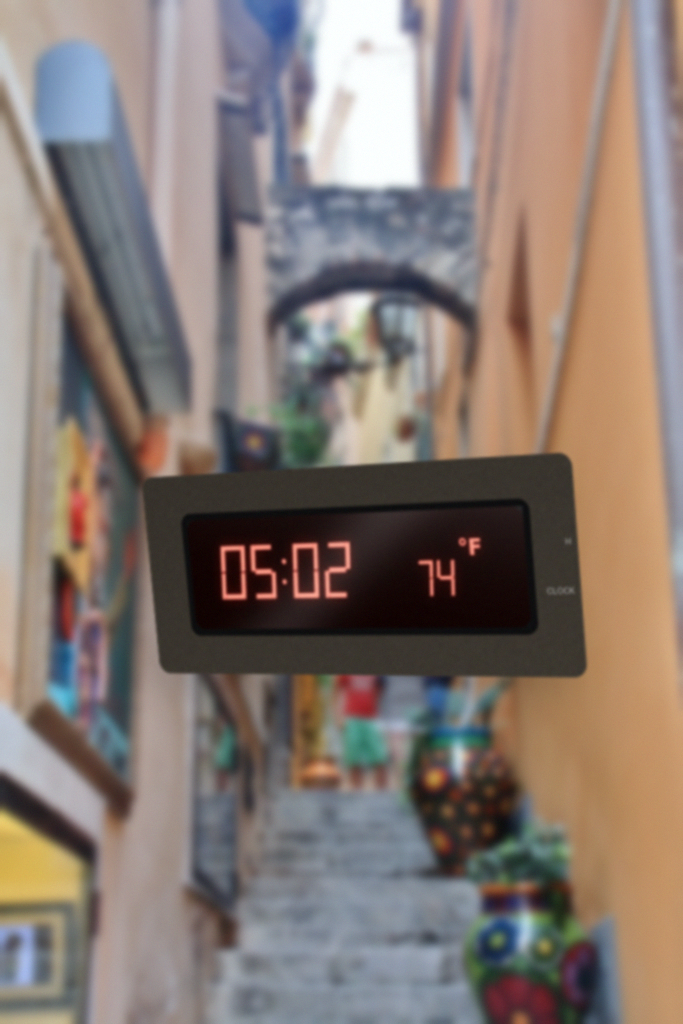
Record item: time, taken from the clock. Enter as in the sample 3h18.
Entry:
5h02
